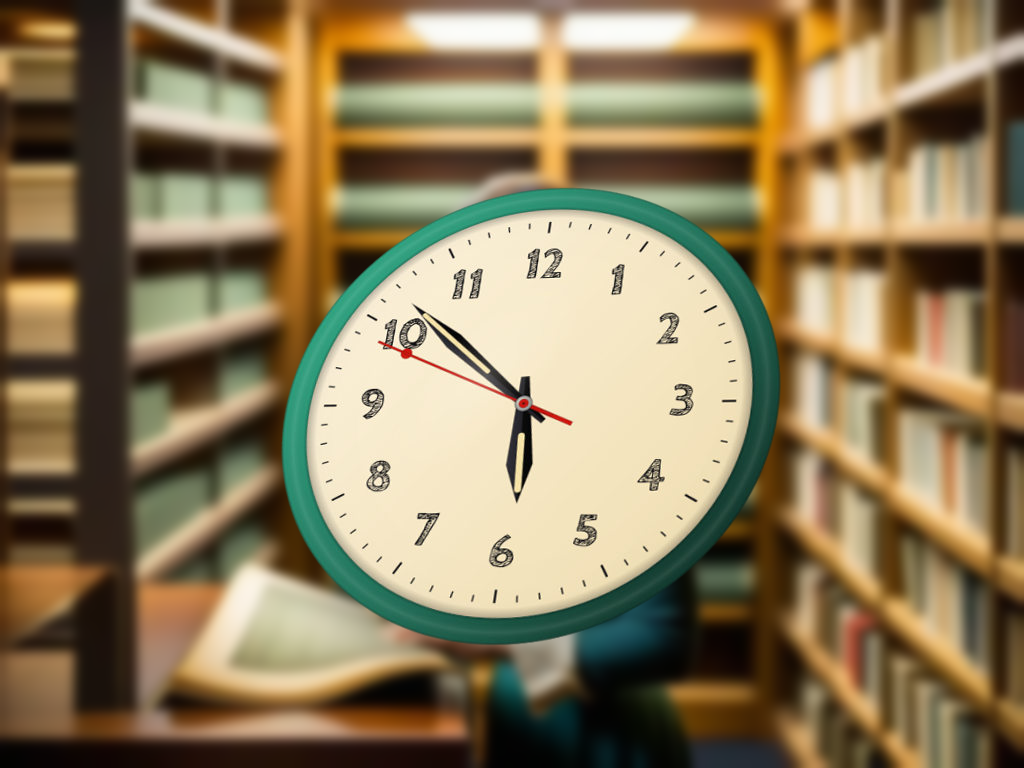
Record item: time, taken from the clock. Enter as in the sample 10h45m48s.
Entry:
5h51m49s
